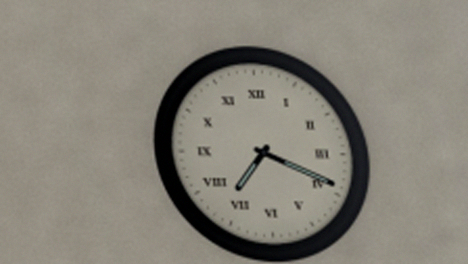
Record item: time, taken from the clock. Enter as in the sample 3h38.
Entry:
7h19
